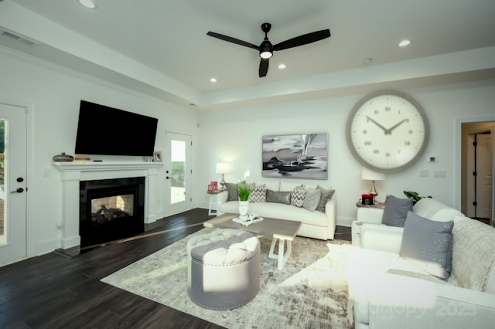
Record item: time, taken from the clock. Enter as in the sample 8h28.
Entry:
1h51
